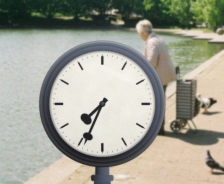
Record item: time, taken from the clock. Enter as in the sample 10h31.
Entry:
7h34
